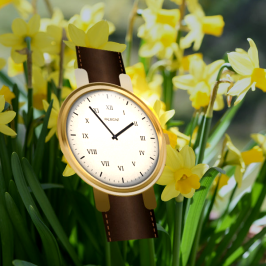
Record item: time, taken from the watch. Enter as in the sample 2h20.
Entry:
1h54
